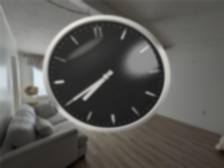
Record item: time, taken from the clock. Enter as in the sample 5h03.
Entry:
7h40
